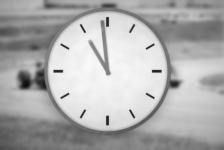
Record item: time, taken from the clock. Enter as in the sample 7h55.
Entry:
10h59
